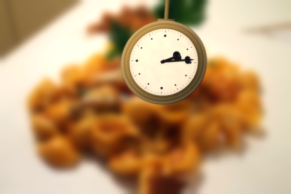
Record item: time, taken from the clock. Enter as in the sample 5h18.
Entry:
2h14
